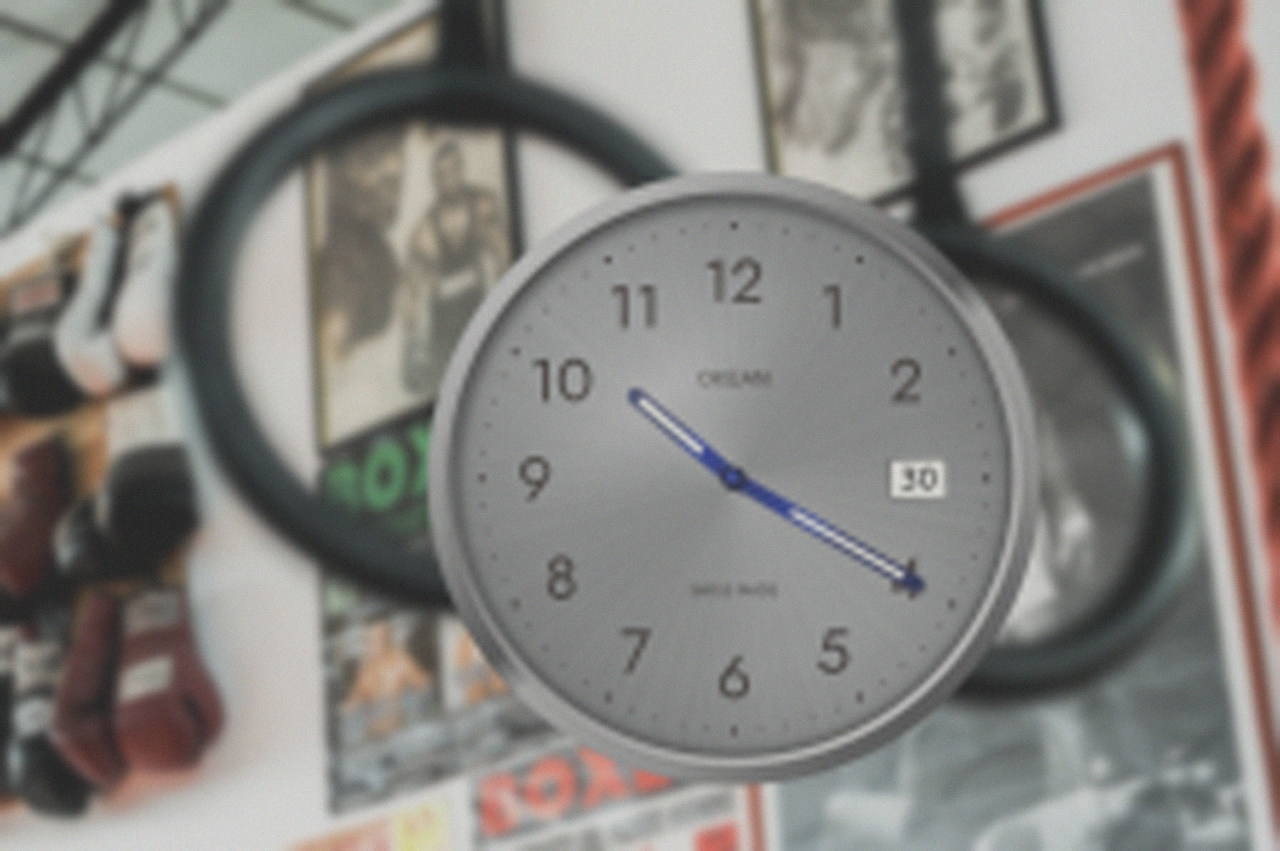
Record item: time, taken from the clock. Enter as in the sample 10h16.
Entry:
10h20
